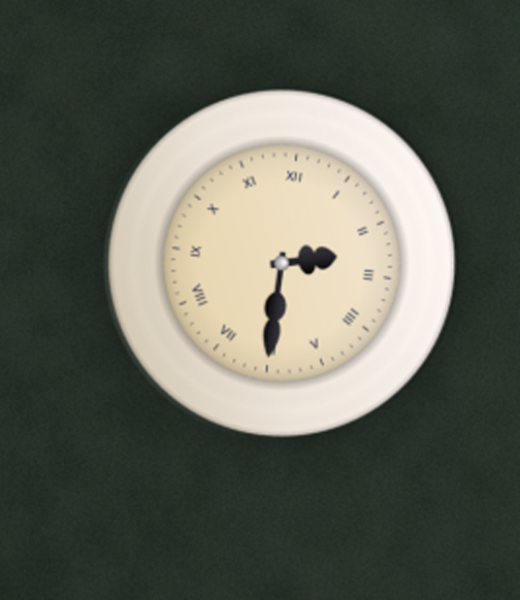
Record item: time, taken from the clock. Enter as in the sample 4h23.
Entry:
2h30
